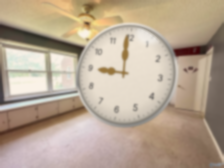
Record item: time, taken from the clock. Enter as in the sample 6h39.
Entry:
8h59
